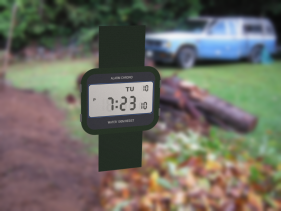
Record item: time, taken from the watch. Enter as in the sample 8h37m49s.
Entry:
7h23m10s
